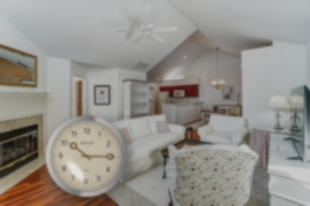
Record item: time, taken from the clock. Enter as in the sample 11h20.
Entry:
10h15
